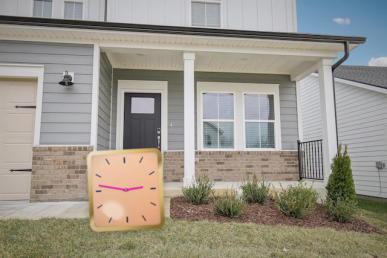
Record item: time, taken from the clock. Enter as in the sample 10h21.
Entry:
2h47
